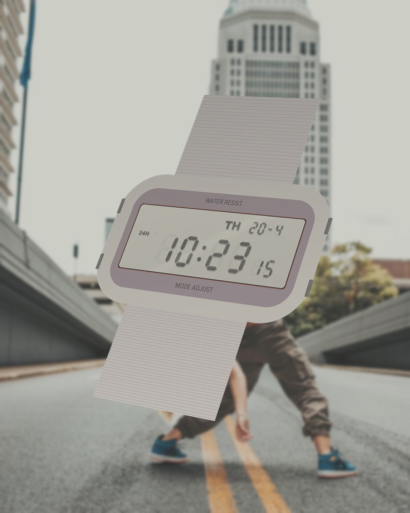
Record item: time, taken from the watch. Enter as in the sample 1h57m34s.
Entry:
10h23m15s
